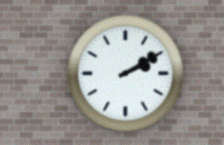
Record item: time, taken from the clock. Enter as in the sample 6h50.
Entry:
2h10
